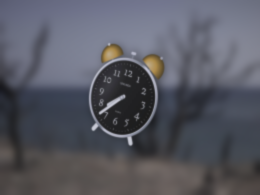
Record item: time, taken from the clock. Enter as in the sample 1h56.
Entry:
7h37
